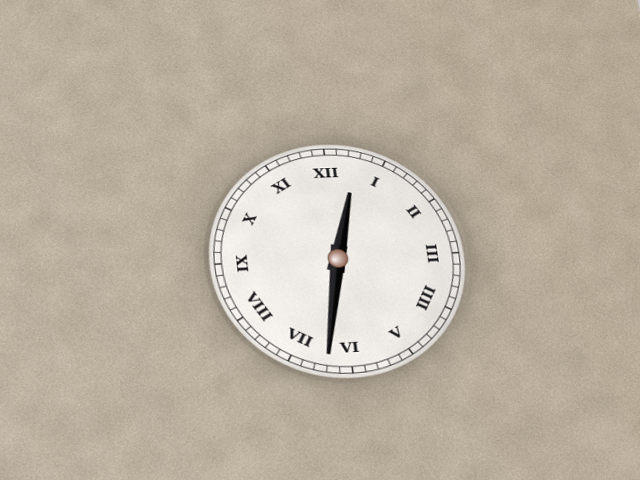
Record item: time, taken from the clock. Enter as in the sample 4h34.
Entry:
12h32
